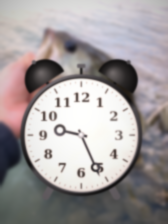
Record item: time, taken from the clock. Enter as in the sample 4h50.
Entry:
9h26
